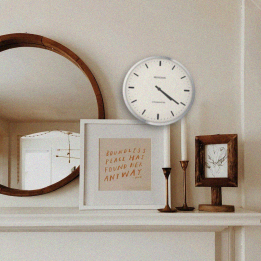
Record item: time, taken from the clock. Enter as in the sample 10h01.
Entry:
4h21
